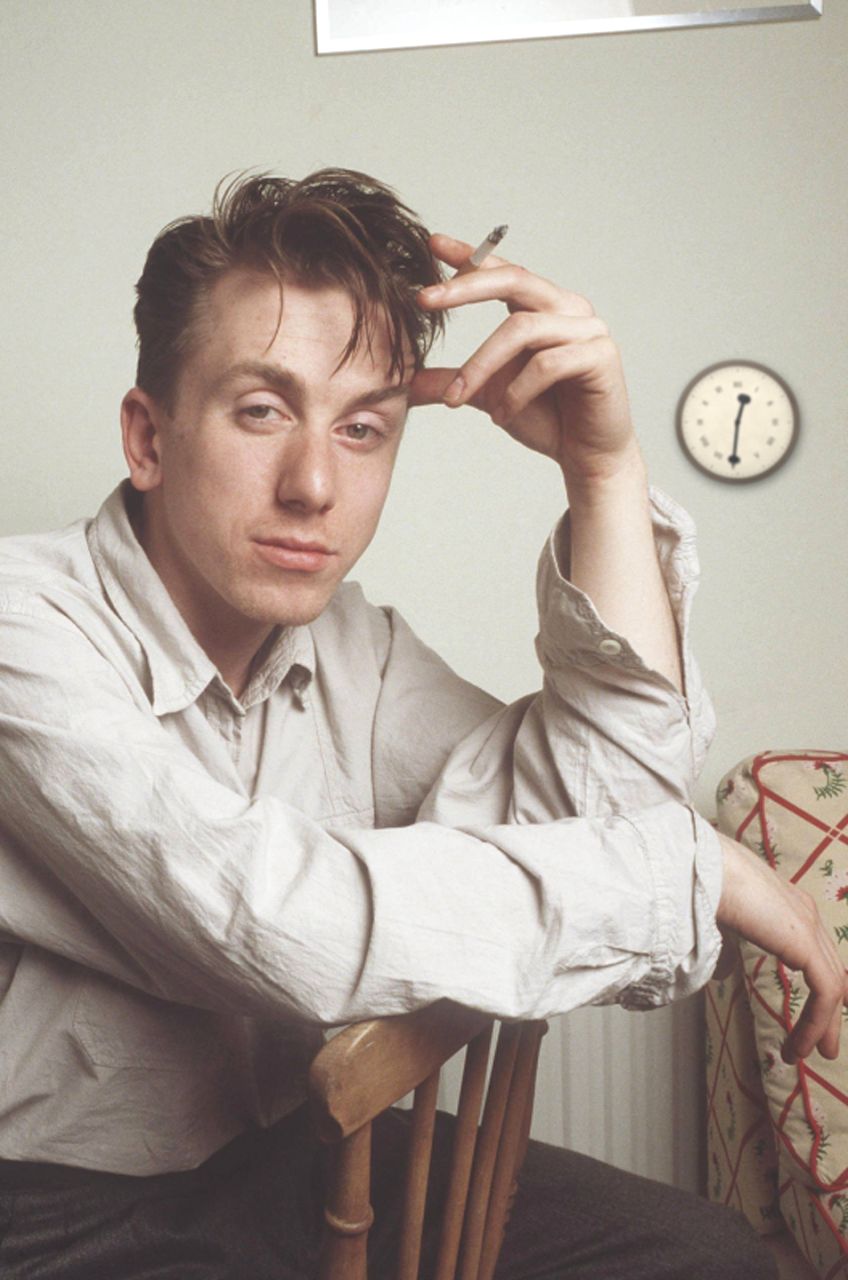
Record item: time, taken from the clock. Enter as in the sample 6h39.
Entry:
12h31
